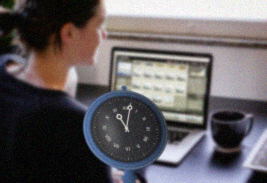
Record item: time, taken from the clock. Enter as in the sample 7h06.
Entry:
11h02
